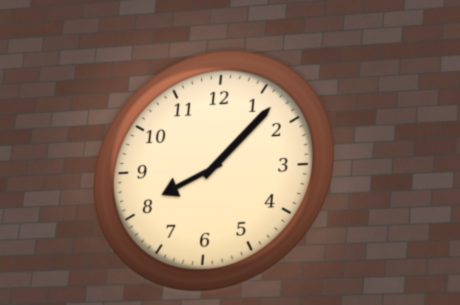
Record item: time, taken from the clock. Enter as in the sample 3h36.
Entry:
8h07
